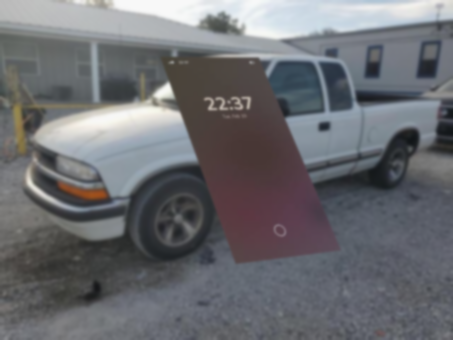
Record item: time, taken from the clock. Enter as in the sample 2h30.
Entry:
22h37
